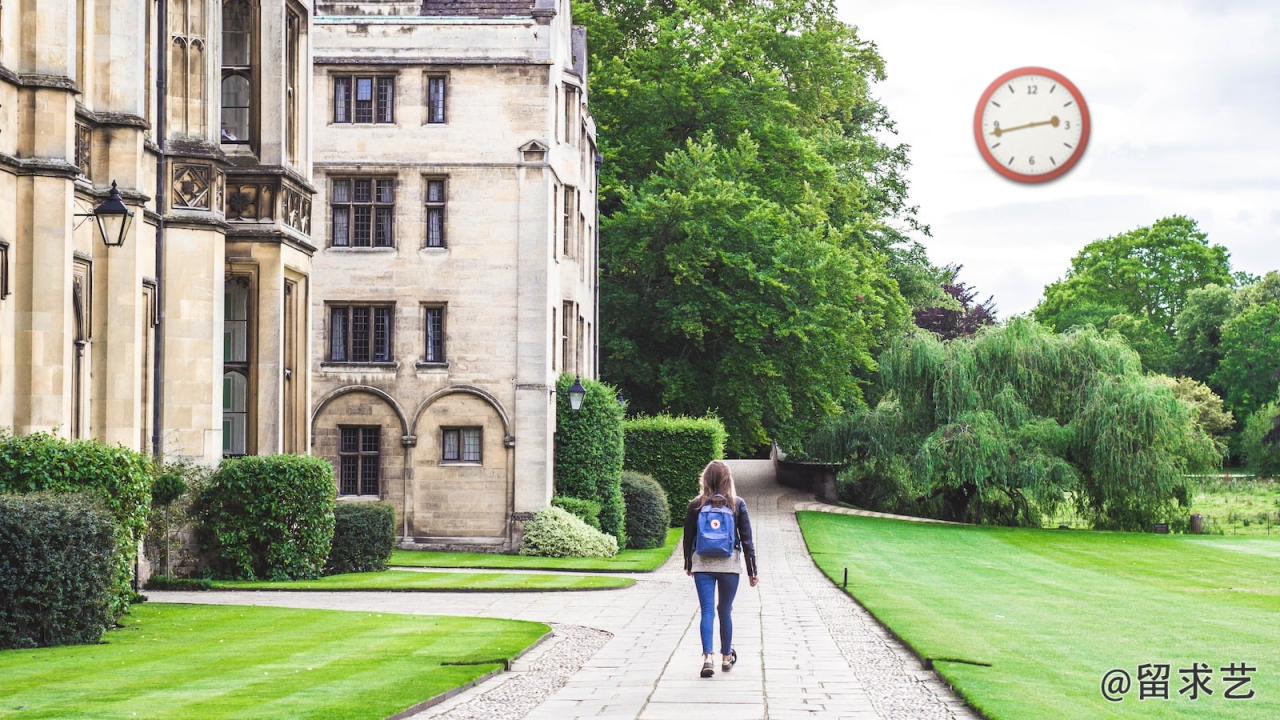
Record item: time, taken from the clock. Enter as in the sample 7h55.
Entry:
2h43
